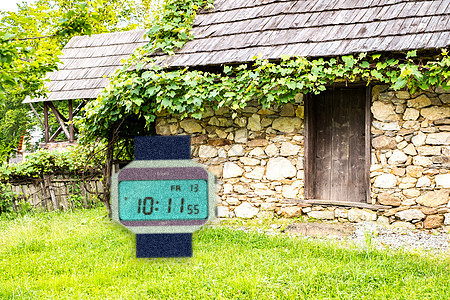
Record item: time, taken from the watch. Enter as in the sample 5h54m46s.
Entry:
10h11m55s
